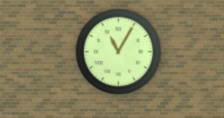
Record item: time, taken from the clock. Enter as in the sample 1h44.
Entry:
11h05
